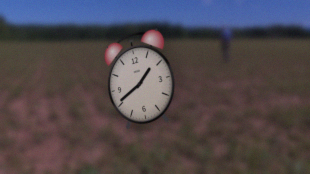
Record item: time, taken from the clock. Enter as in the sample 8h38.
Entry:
1h41
